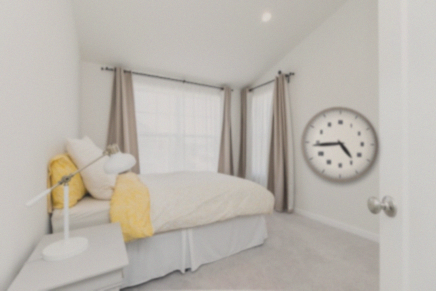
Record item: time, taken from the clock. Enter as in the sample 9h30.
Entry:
4h44
